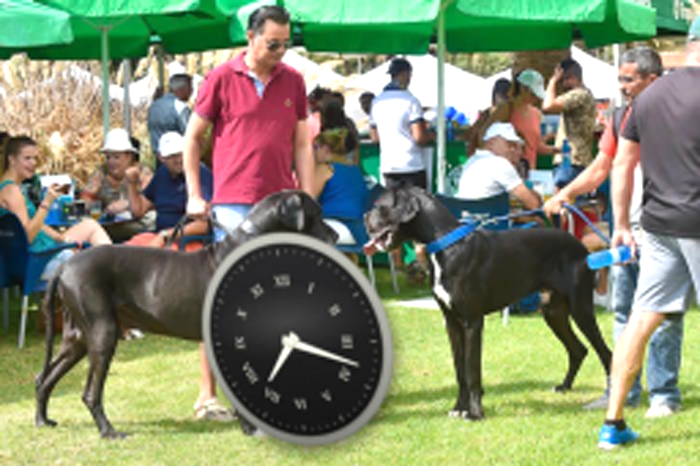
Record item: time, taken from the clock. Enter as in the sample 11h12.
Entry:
7h18
